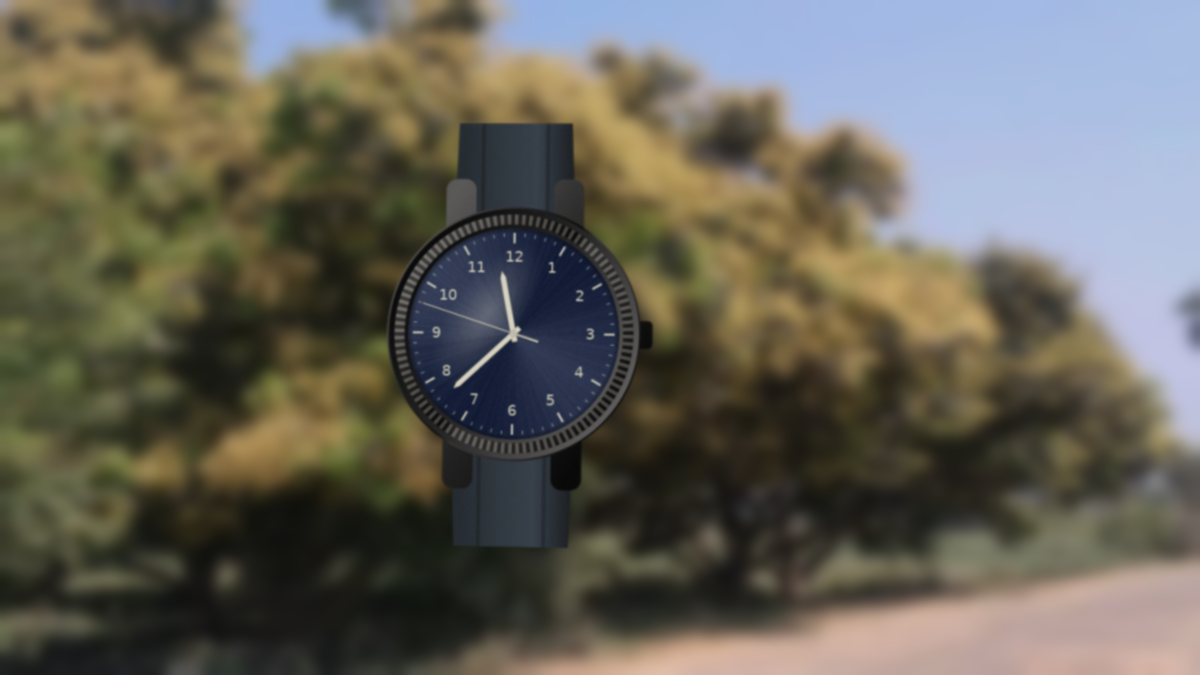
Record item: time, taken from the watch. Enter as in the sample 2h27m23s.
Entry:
11h37m48s
